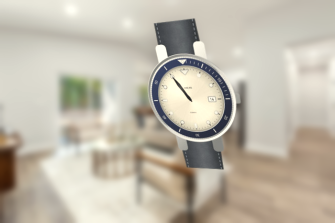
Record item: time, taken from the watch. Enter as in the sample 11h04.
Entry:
10h55
